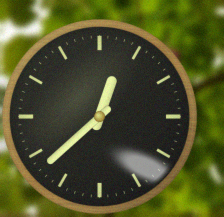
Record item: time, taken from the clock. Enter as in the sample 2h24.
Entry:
12h38
